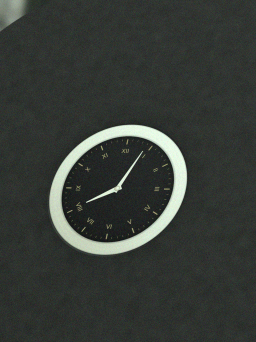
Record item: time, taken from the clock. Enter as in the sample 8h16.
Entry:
8h04
